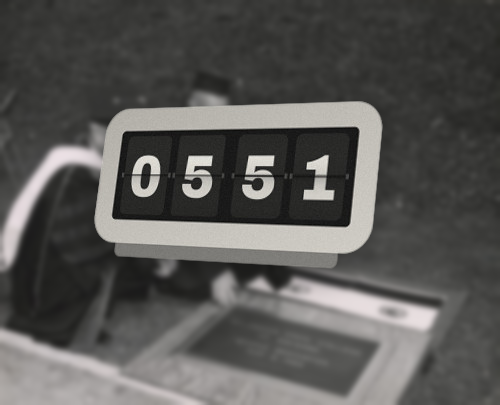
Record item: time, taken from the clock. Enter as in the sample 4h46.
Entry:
5h51
